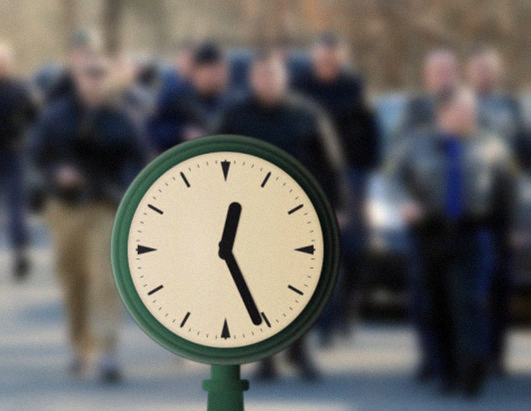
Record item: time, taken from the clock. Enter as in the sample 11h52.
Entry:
12h26
